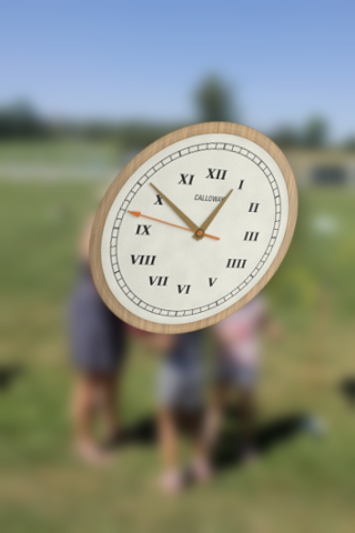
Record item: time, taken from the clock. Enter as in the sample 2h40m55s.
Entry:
12h50m47s
